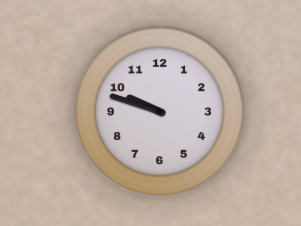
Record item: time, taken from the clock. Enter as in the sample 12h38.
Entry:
9h48
